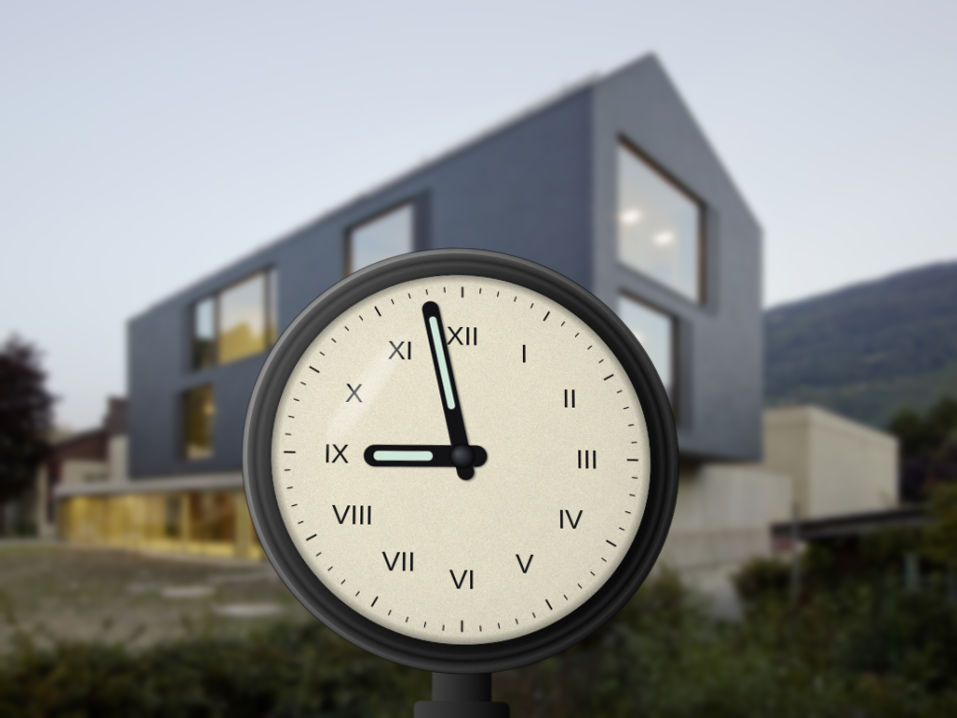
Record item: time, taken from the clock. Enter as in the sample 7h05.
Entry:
8h58
